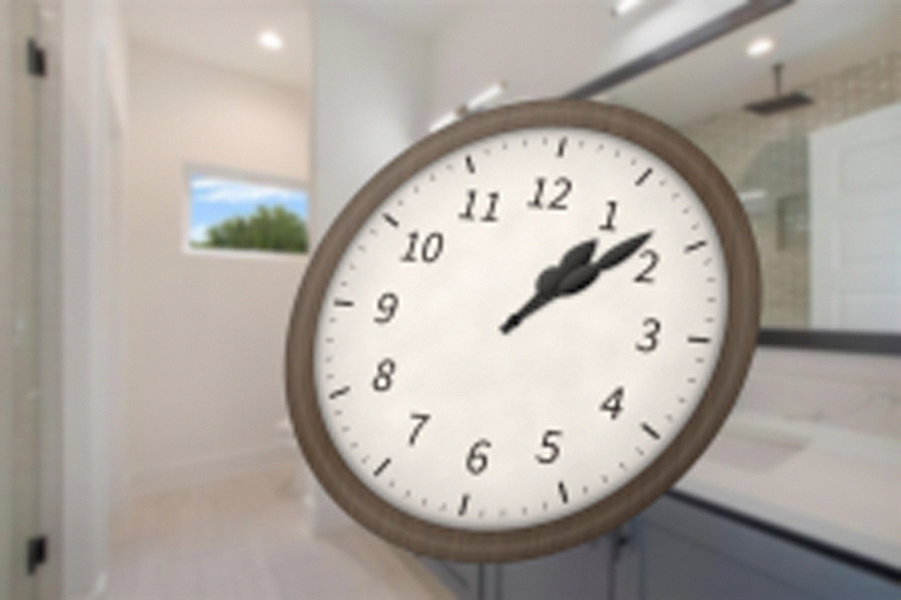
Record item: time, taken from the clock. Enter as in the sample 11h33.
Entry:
1h08
